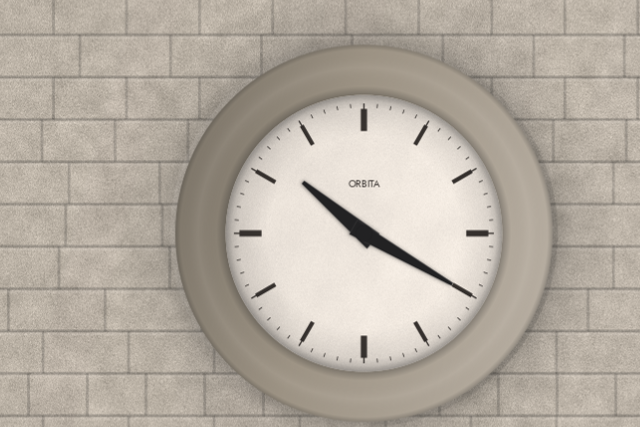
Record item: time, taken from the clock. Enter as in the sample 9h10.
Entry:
10h20
